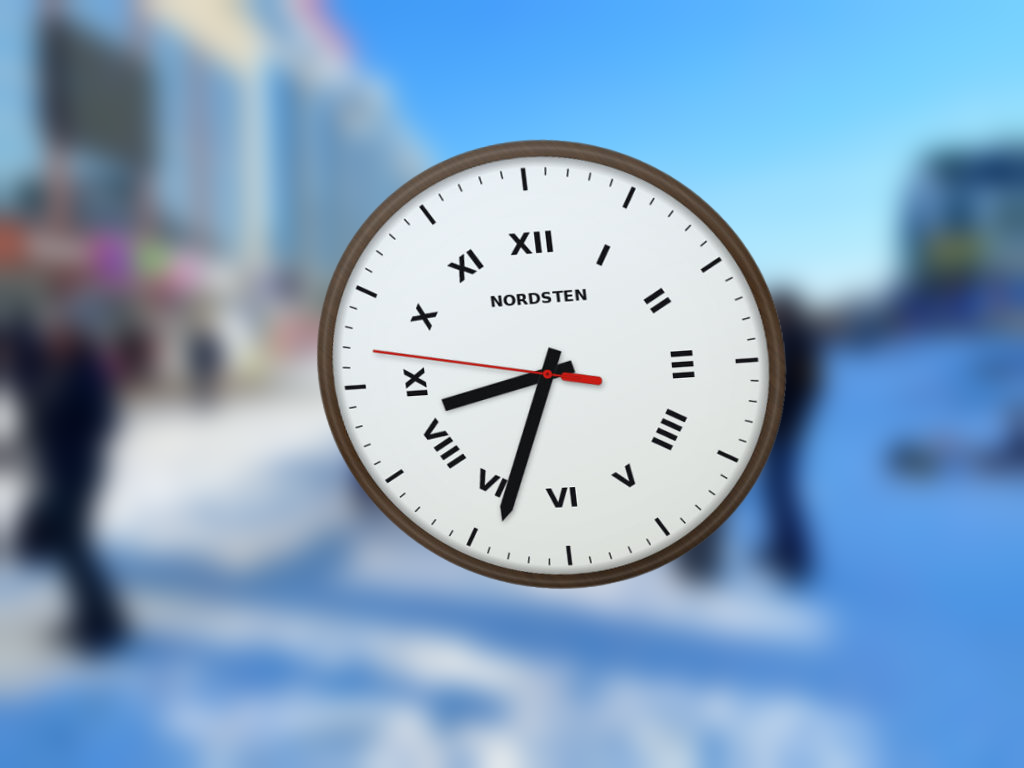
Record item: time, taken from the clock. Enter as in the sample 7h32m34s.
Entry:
8h33m47s
